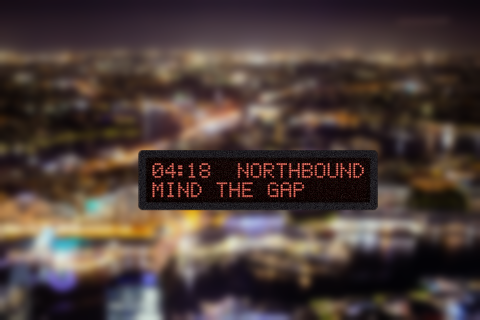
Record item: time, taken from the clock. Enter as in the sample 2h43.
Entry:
4h18
